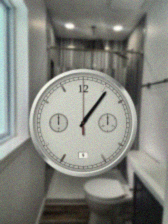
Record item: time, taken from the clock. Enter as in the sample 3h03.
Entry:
1h06
